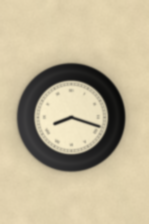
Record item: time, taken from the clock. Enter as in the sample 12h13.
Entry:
8h18
